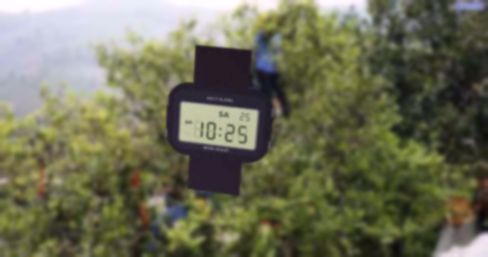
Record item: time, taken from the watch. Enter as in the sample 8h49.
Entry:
10h25
